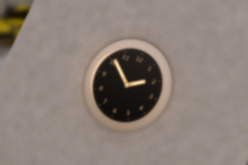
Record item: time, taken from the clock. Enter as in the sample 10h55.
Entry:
1h51
